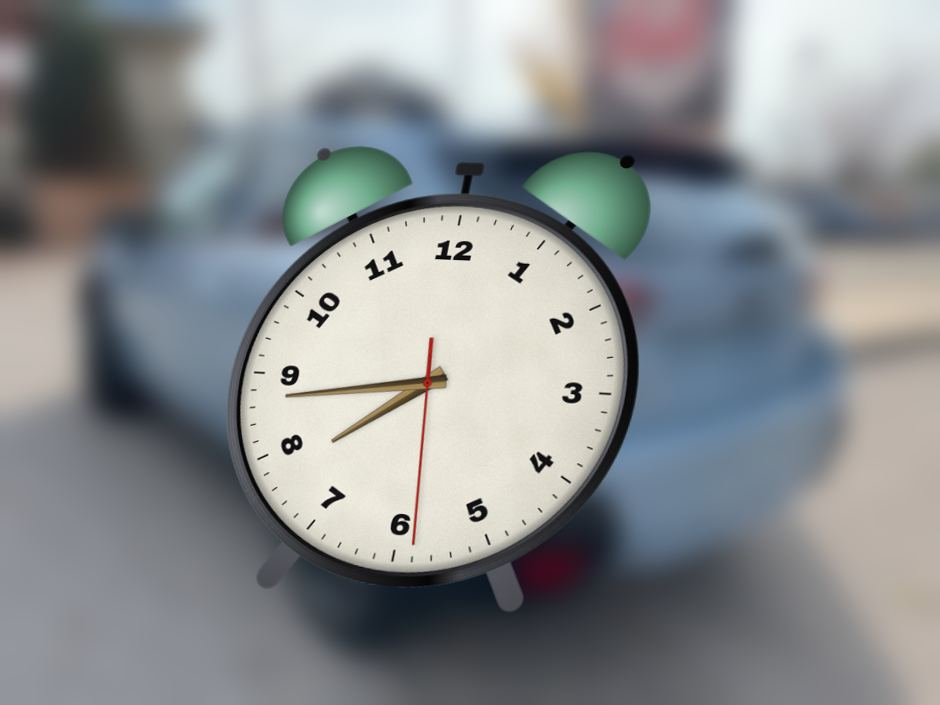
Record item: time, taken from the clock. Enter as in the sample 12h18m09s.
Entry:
7h43m29s
